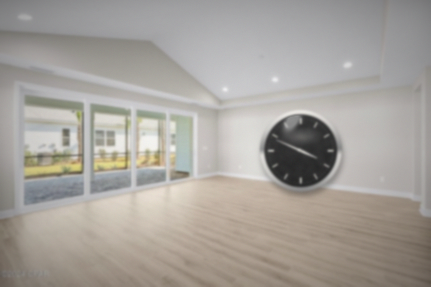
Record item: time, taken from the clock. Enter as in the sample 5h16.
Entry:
3h49
